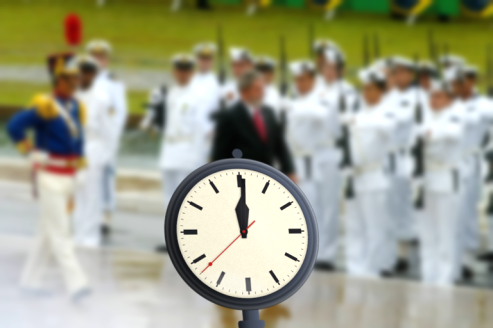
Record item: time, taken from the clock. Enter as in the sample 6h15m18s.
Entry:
12h00m38s
